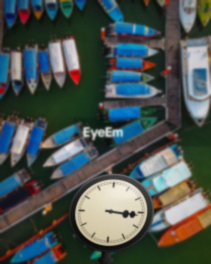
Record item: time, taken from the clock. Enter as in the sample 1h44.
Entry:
3h16
